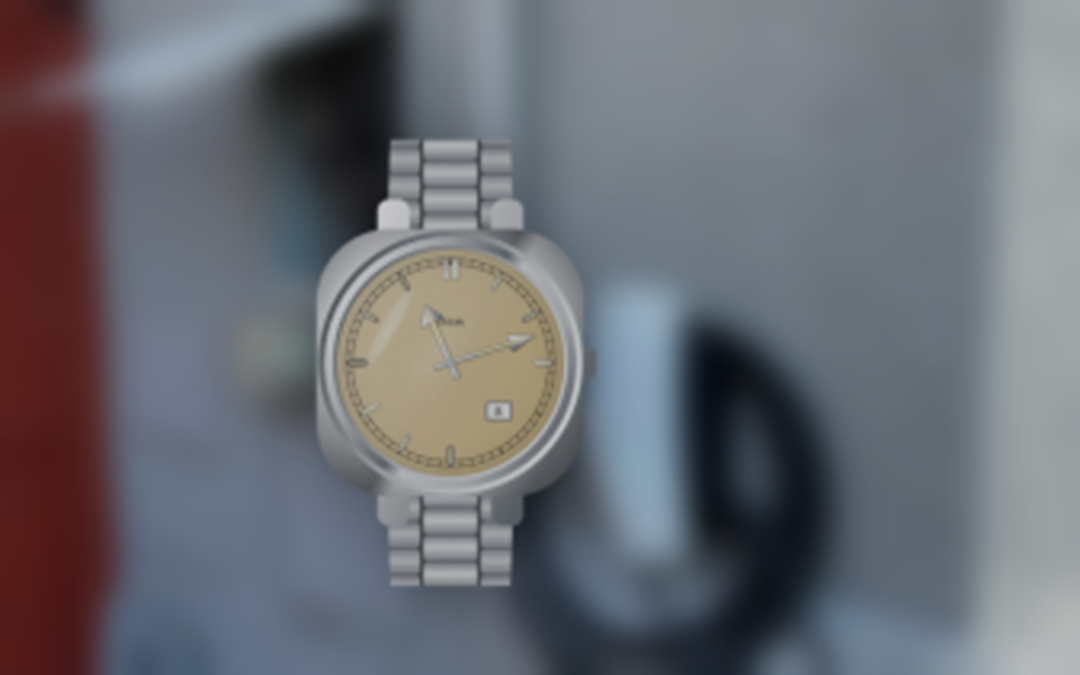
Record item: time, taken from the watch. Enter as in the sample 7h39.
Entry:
11h12
